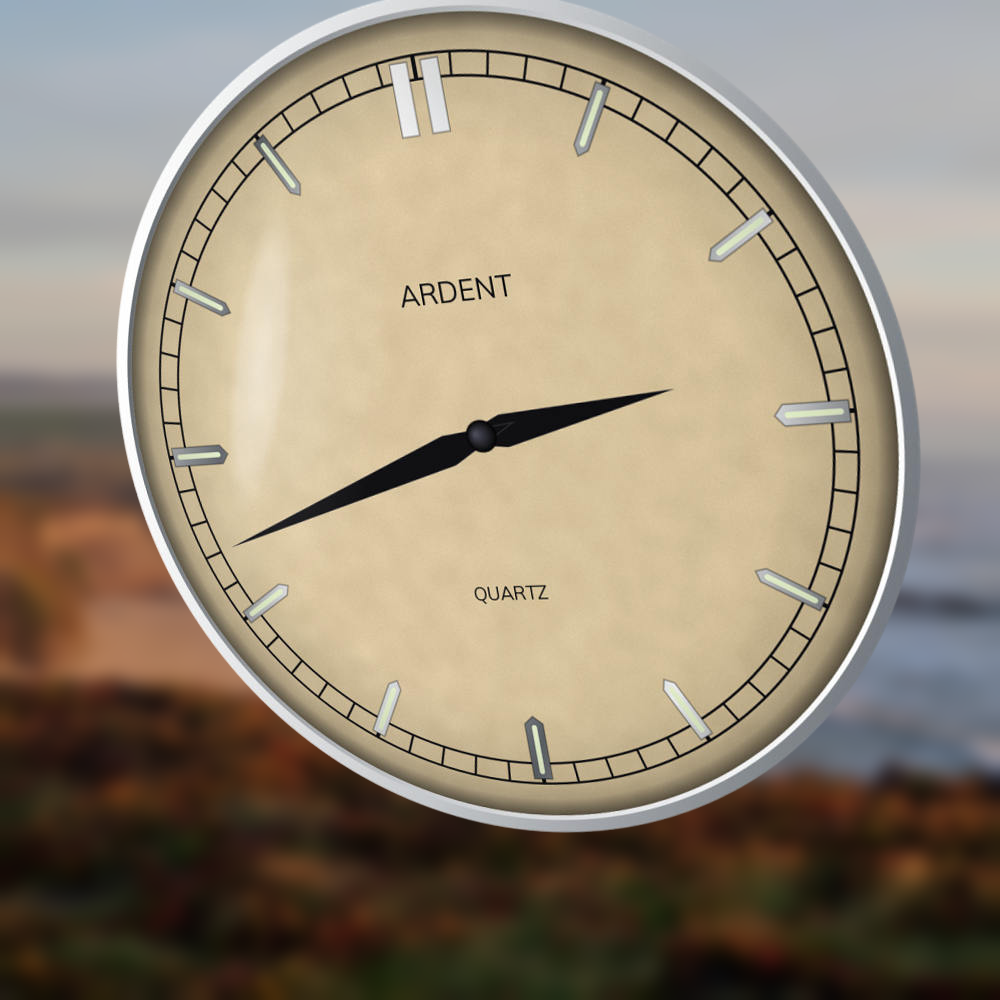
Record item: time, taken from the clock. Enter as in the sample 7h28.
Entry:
2h42
